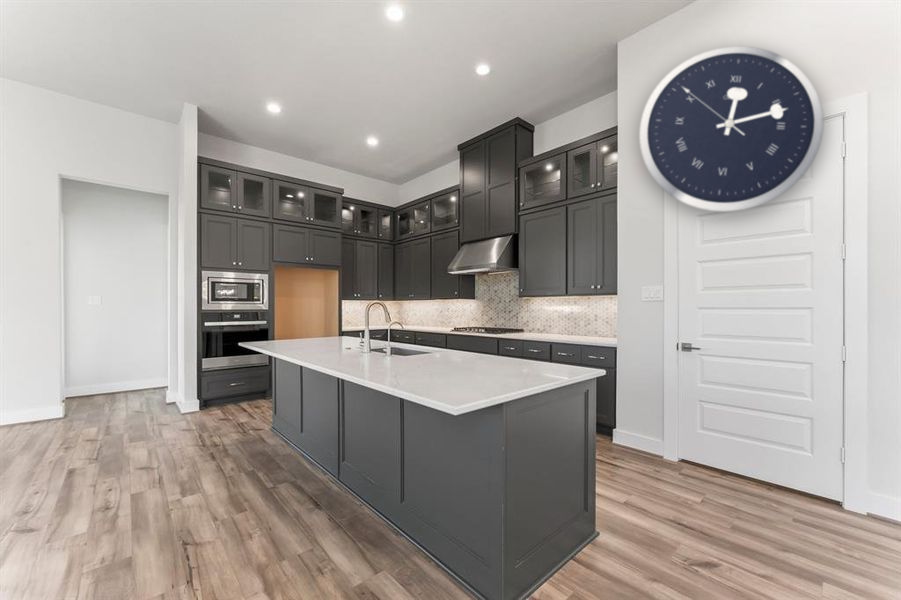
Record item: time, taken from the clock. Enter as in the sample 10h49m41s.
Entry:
12h11m51s
